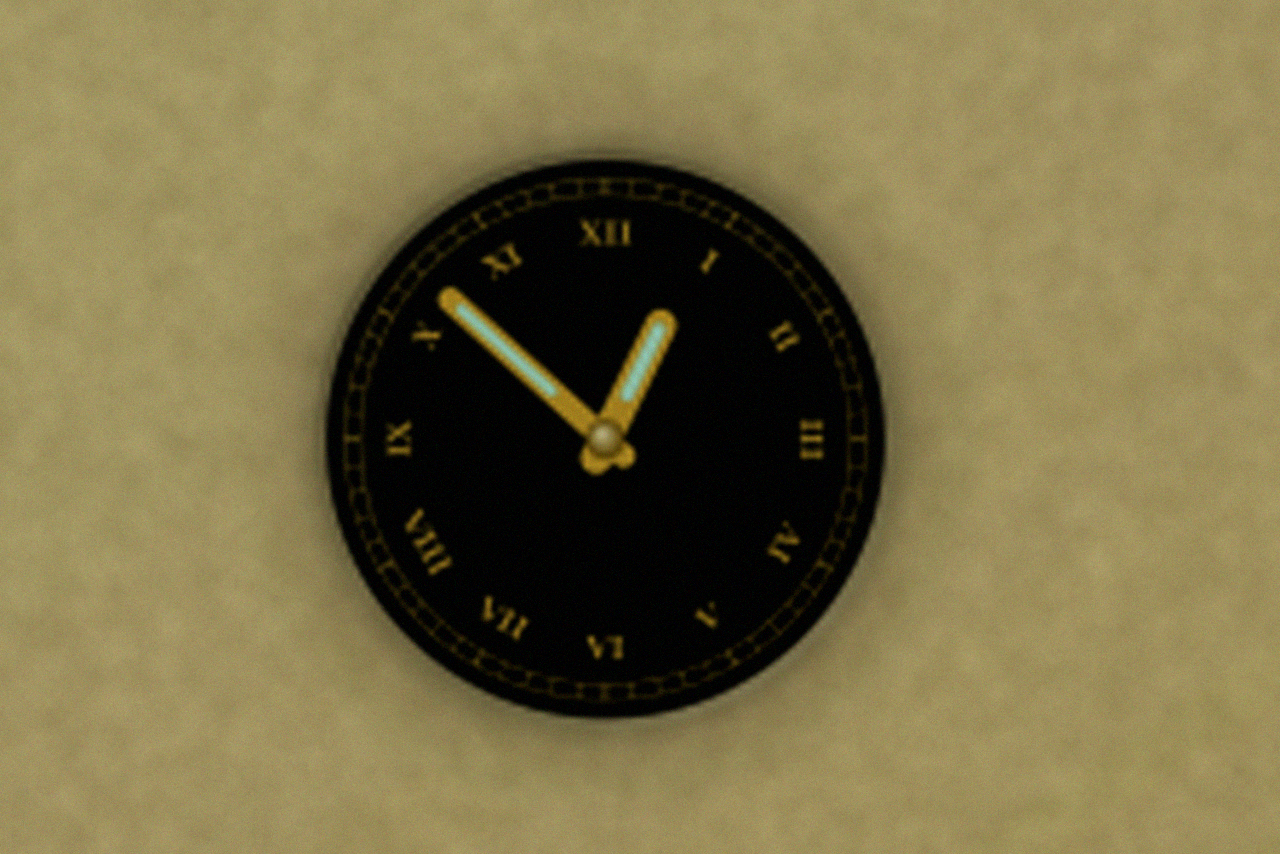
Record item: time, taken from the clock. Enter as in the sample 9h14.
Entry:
12h52
